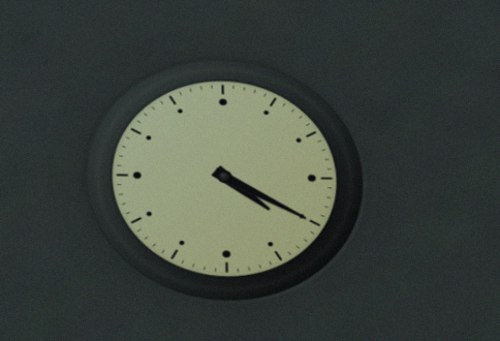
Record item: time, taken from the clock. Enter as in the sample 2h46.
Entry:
4h20
